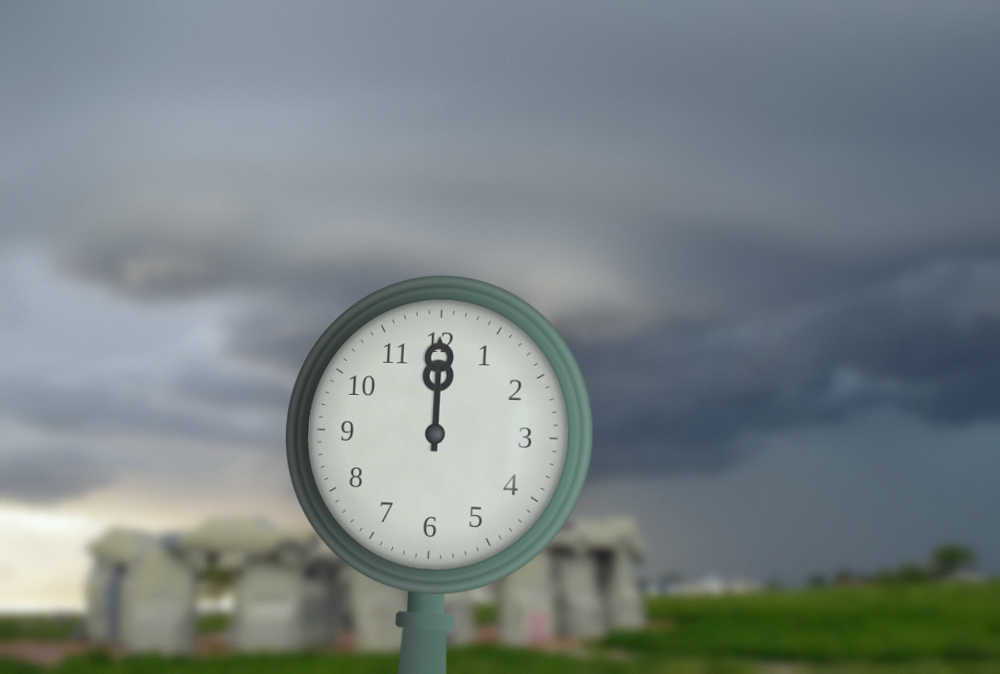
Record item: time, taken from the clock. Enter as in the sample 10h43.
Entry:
12h00
